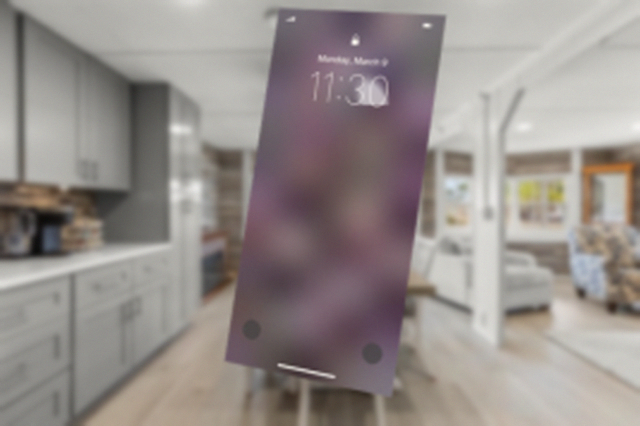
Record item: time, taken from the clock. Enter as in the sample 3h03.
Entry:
11h30
